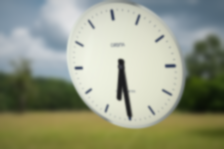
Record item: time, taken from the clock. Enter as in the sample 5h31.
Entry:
6h30
